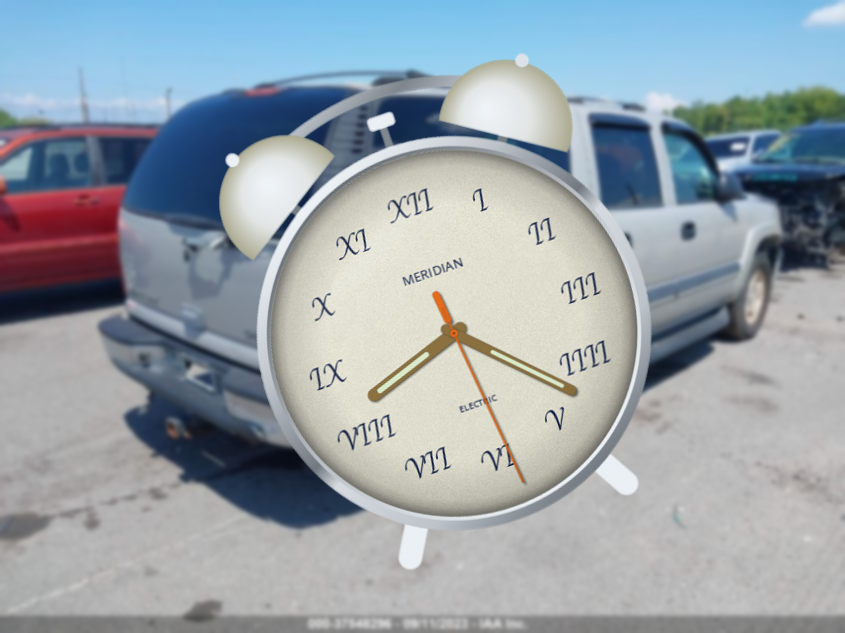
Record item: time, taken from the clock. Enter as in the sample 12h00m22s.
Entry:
8h22m29s
